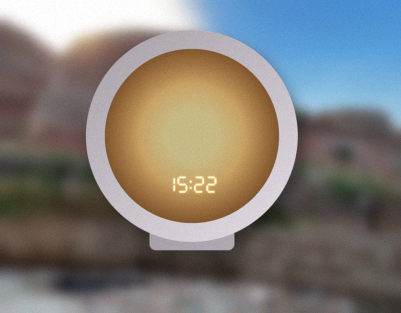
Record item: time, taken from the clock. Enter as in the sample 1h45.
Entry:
15h22
